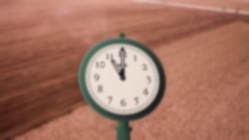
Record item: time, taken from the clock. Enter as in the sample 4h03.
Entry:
11h00
